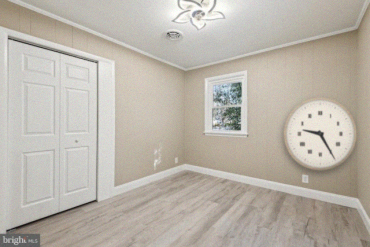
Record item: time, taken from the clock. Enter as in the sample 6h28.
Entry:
9h25
